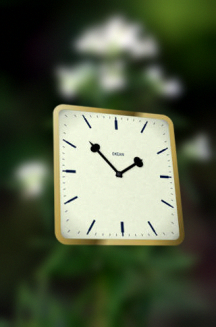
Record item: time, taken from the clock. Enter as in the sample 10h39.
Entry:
1h53
